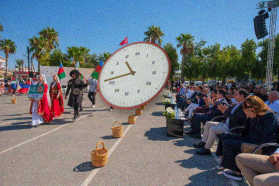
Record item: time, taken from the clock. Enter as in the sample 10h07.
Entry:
10h42
